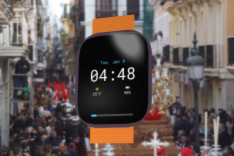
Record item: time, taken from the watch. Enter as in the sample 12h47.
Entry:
4h48
